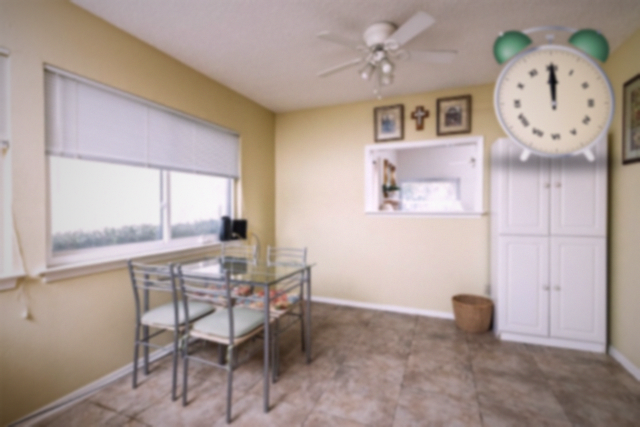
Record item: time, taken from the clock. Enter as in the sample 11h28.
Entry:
12h00
